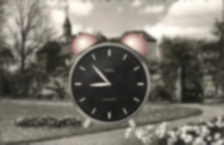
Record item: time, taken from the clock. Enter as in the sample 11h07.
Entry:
8h53
